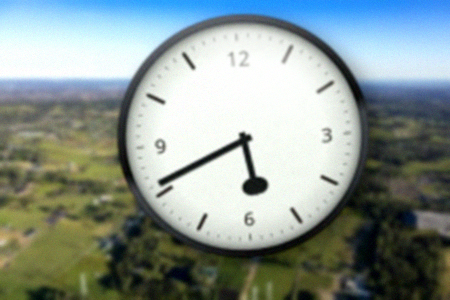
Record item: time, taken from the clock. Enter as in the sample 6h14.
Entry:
5h41
